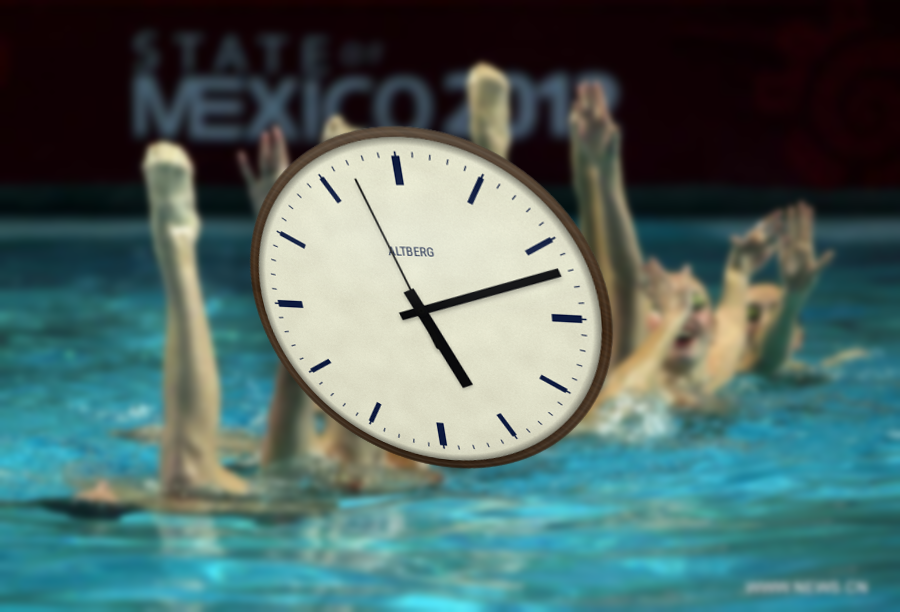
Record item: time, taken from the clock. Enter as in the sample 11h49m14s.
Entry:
5h11m57s
